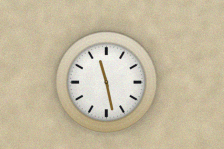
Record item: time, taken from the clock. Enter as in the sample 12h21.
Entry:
11h28
